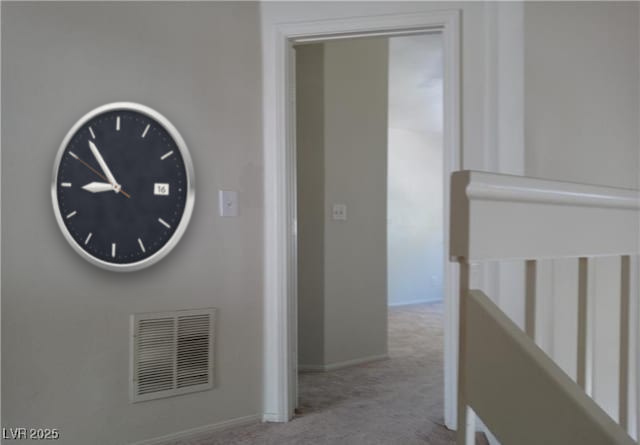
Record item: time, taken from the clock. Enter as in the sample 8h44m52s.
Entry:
8h53m50s
